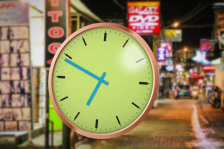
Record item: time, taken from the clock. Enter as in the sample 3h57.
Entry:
6h49
